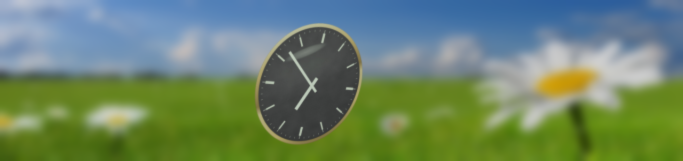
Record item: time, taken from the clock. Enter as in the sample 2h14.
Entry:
6h52
